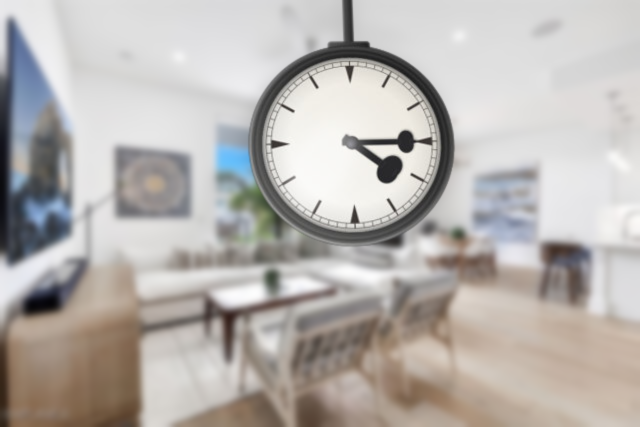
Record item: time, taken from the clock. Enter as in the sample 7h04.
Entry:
4h15
